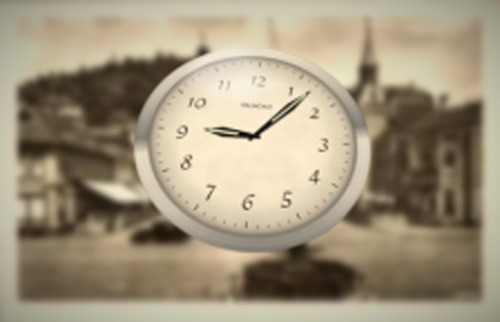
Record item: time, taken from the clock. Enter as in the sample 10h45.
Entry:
9h07
